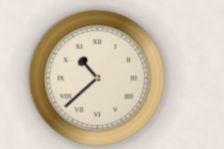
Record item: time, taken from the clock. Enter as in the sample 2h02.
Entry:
10h38
